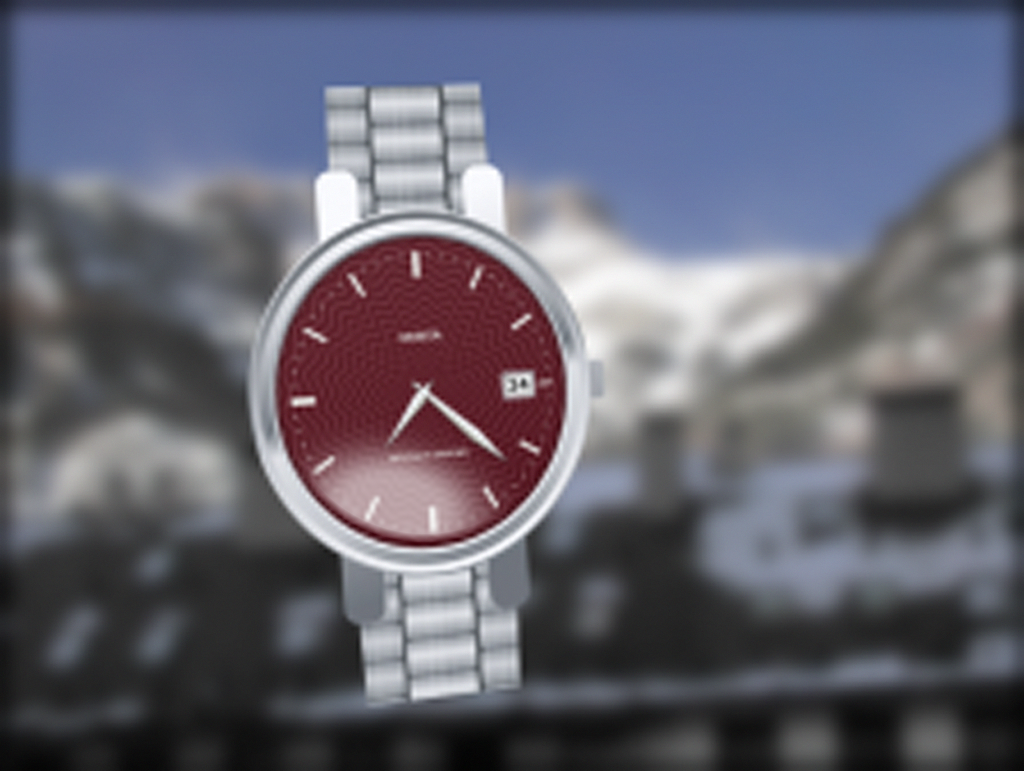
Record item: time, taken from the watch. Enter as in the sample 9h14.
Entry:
7h22
